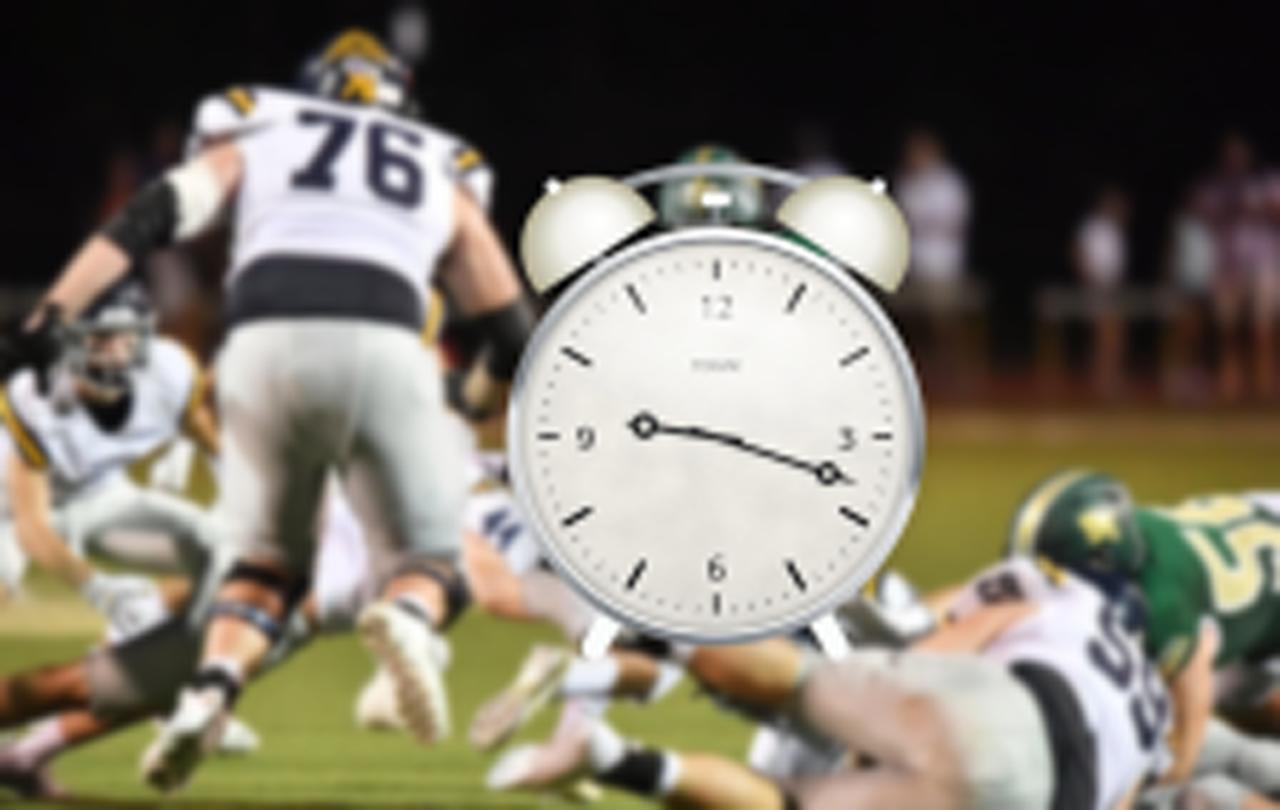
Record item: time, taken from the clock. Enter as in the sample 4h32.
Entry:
9h18
